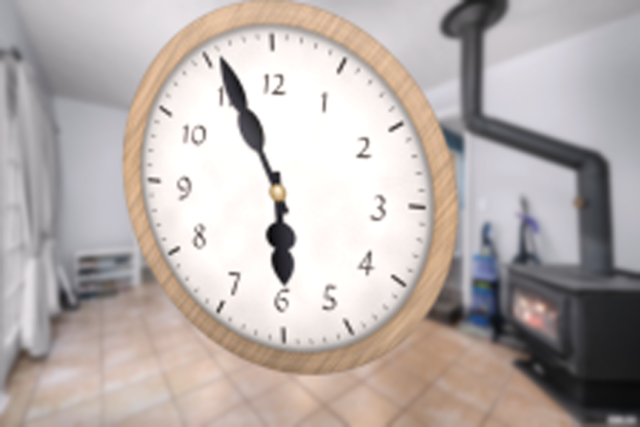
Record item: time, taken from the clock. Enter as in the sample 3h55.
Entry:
5h56
